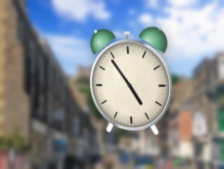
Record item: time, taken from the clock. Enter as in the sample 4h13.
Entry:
4h54
